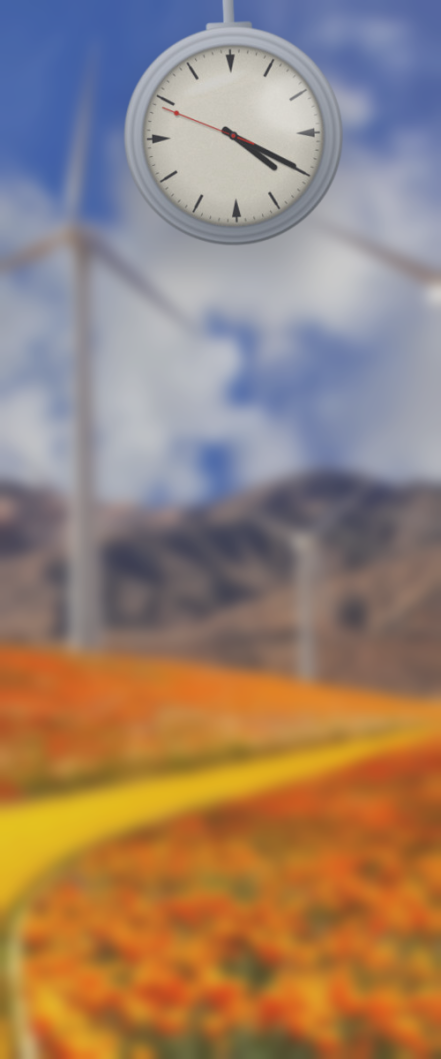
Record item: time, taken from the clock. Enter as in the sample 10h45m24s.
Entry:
4h19m49s
